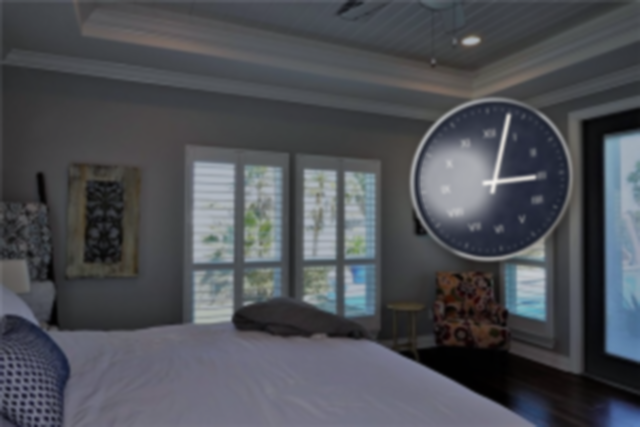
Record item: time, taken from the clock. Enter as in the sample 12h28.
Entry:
3h03
